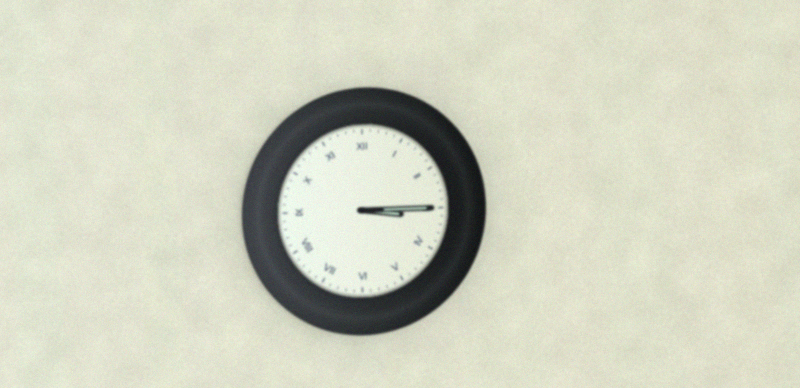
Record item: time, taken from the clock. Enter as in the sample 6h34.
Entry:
3h15
